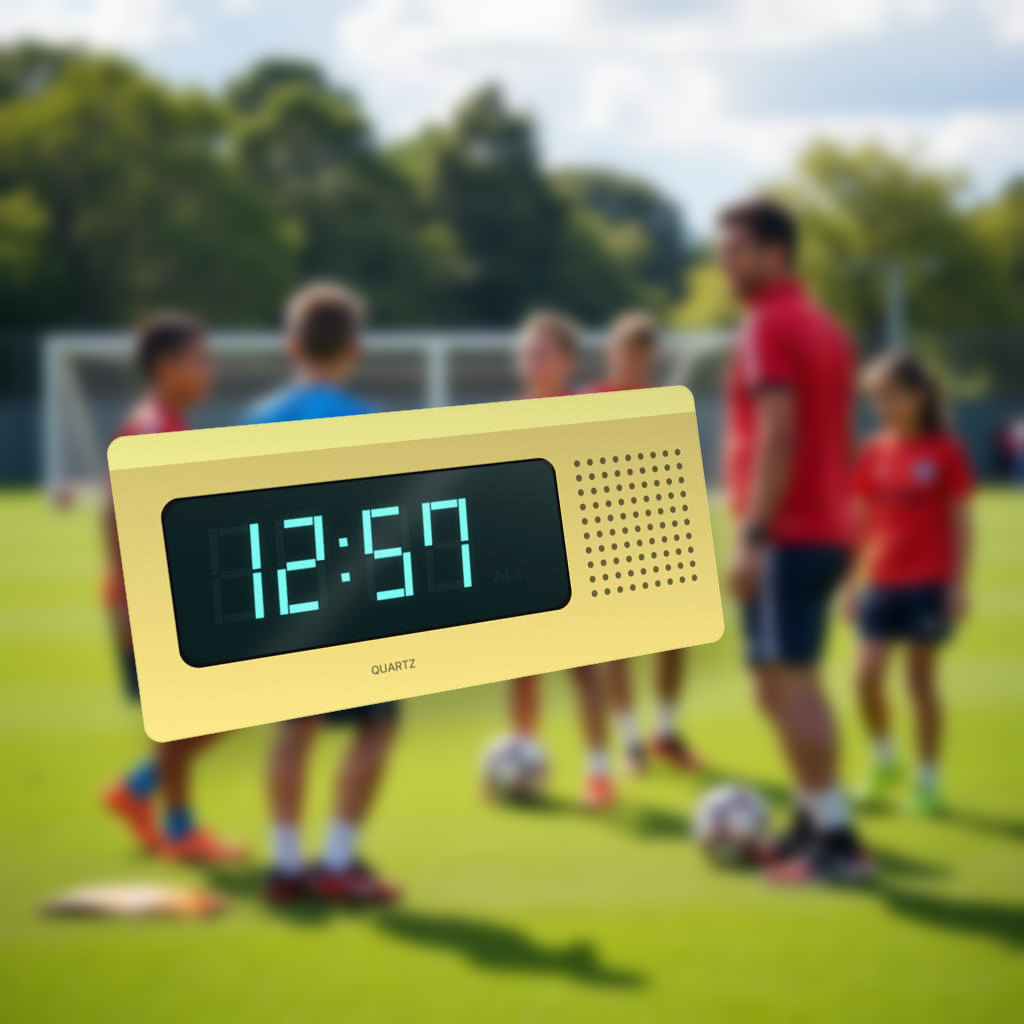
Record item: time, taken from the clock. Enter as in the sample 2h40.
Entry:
12h57
